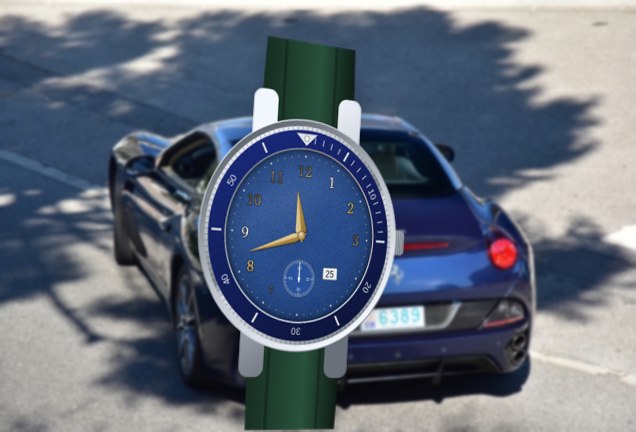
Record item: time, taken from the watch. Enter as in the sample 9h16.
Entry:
11h42
